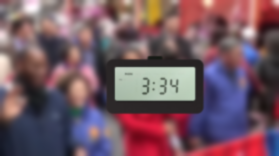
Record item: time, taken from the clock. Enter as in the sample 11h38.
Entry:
3h34
